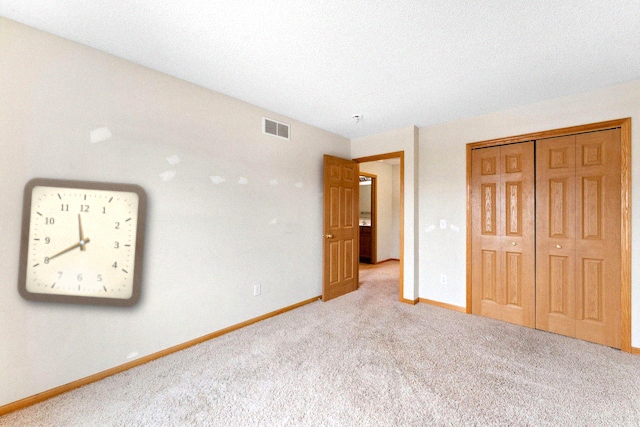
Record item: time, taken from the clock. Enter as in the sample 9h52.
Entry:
11h40
